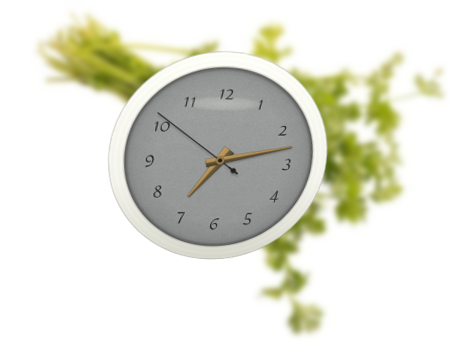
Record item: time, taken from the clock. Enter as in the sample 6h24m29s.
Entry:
7h12m51s
